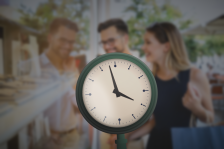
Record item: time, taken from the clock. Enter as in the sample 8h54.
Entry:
3h58
